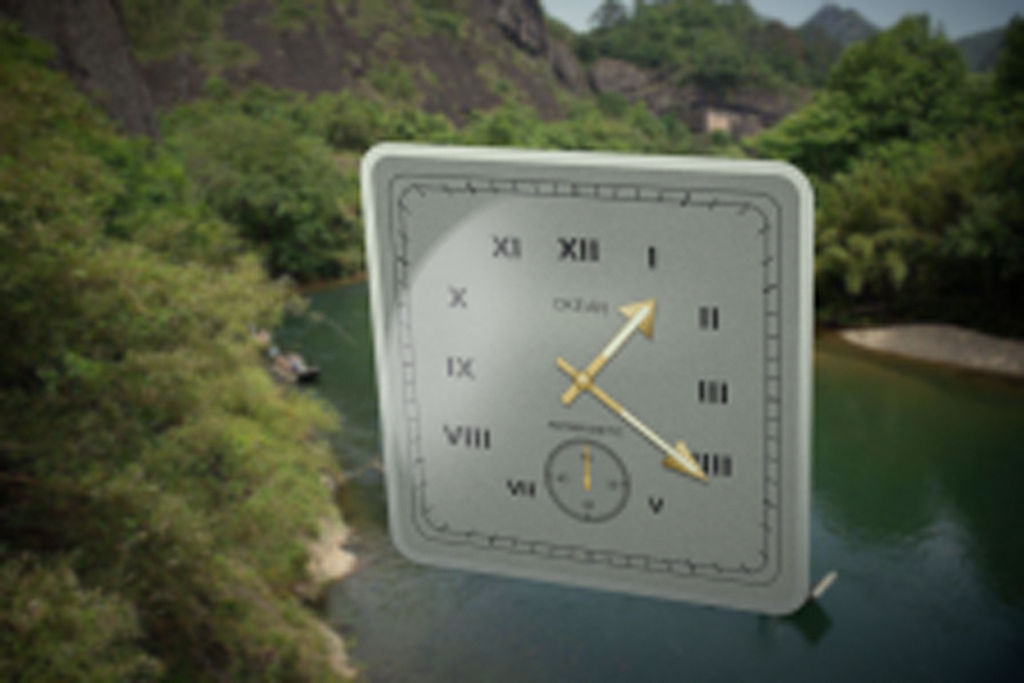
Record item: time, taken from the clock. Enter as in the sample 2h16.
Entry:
1h21
